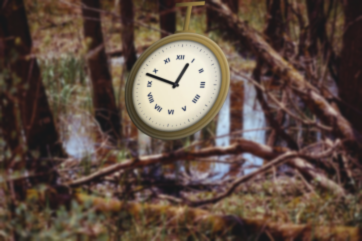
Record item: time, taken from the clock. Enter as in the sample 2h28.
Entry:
12h48
